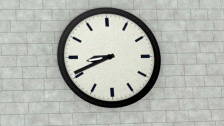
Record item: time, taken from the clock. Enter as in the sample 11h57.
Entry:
8h41
